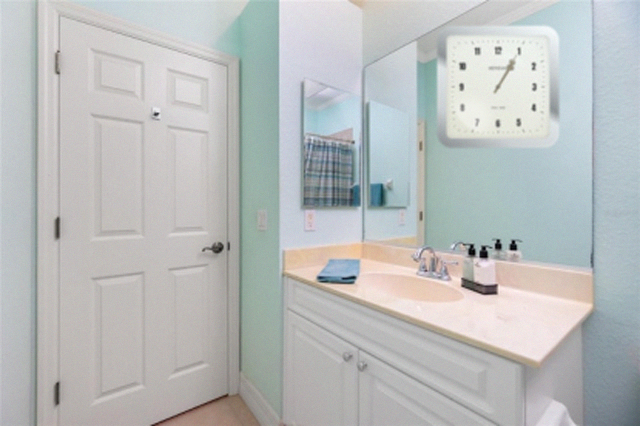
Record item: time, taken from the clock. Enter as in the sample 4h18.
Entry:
1h05
